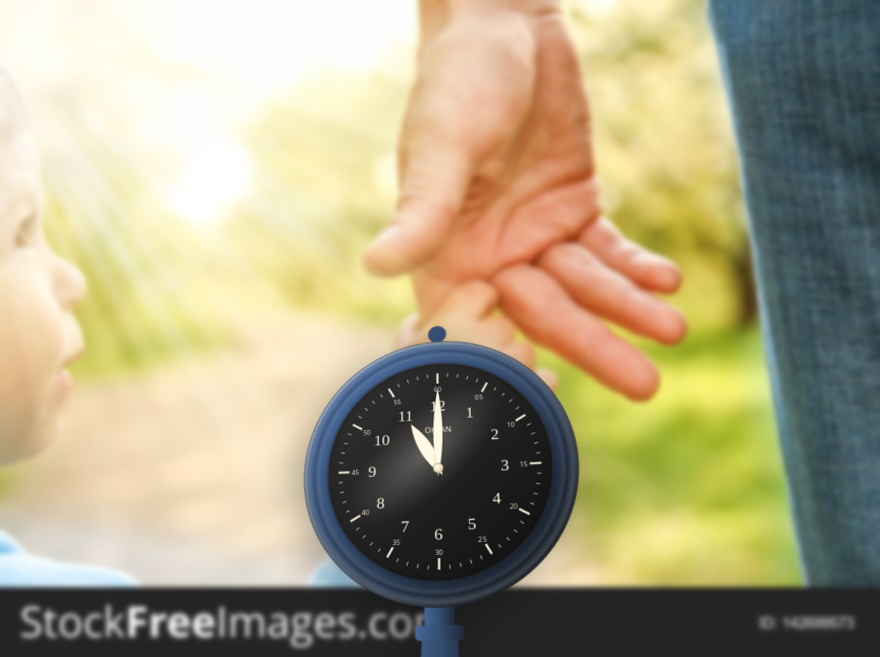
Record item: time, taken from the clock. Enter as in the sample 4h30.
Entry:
11h00
